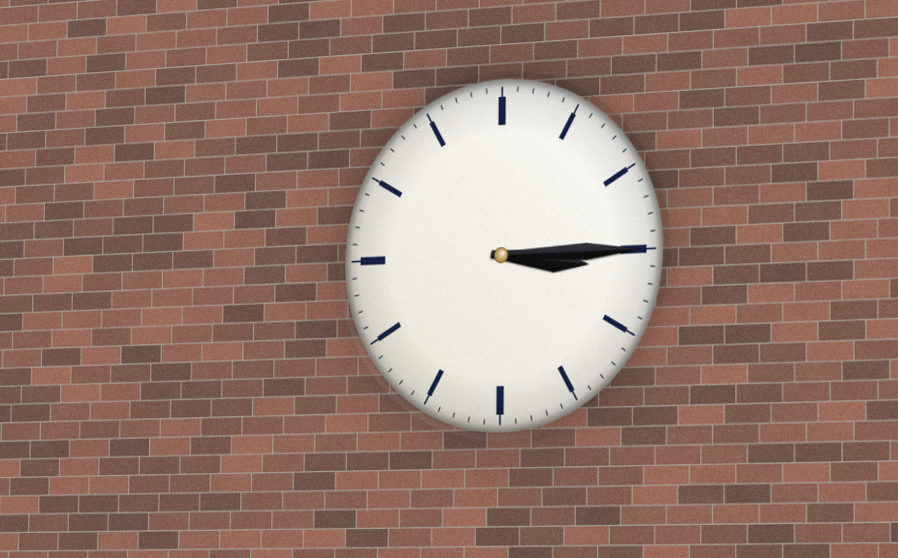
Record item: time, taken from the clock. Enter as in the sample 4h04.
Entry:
3h15
